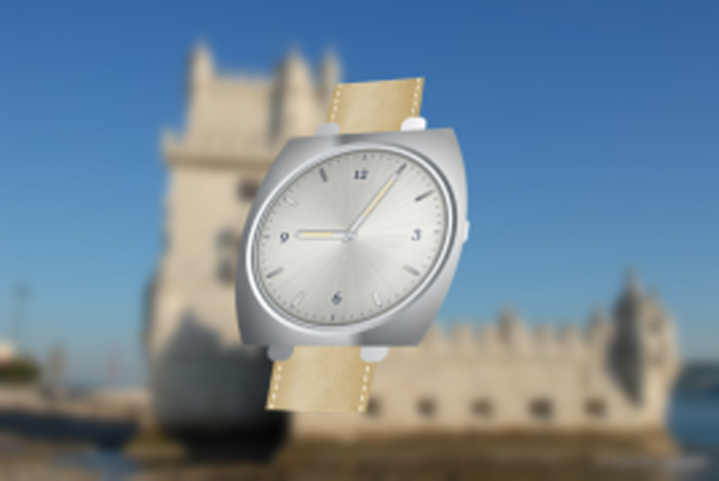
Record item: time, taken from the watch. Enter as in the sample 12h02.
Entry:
9h05
